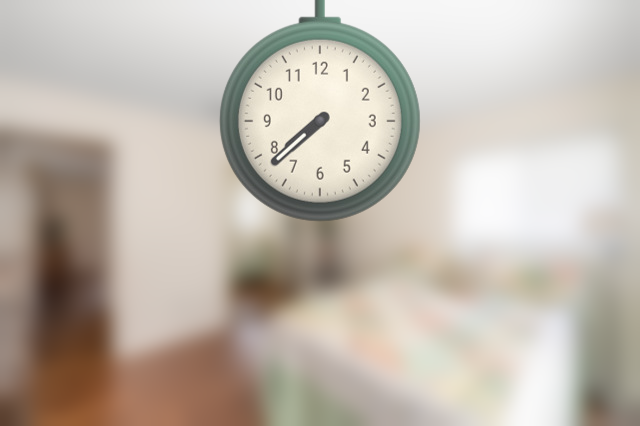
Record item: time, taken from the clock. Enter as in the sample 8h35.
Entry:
7h38
